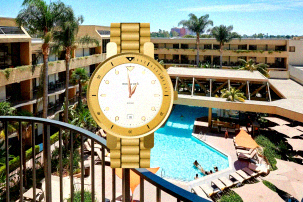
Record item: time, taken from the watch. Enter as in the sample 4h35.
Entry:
12h59
